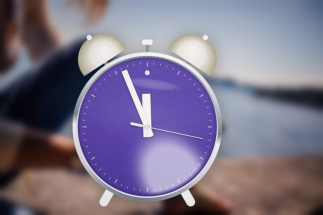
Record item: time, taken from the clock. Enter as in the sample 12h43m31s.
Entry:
11h56m17s
